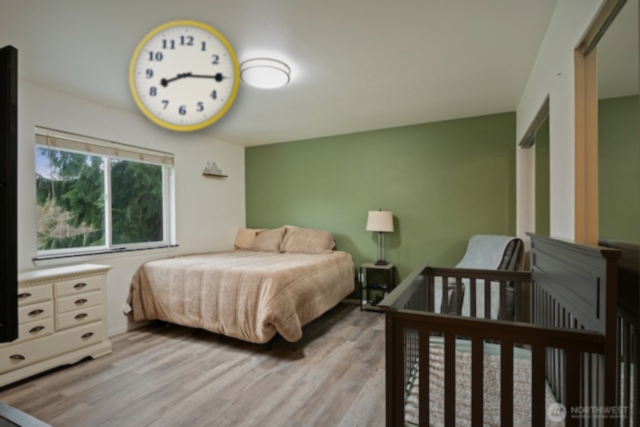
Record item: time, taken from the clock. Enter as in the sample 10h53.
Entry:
8h15
